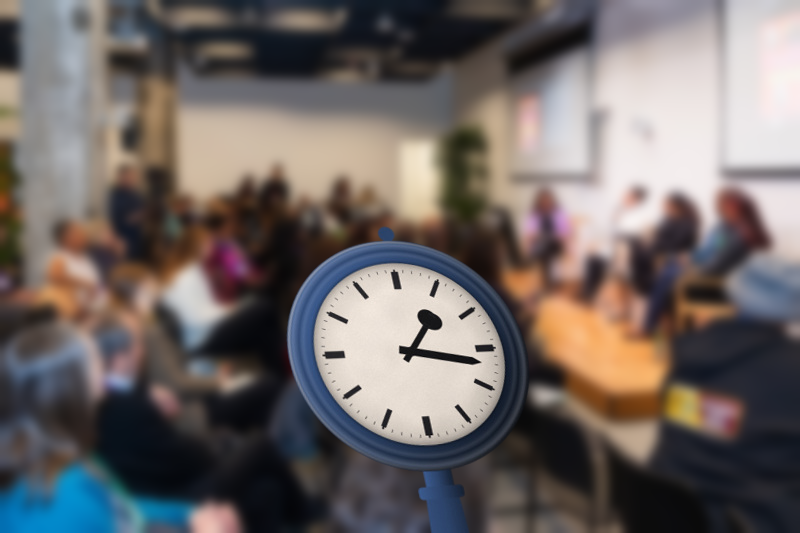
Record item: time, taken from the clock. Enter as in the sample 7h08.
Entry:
1h17
